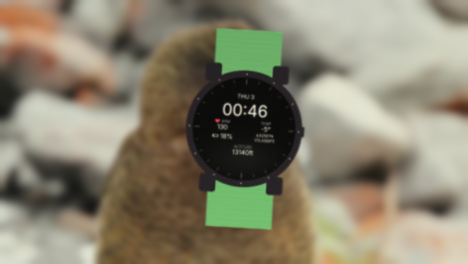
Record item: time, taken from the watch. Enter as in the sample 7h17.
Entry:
0h46
